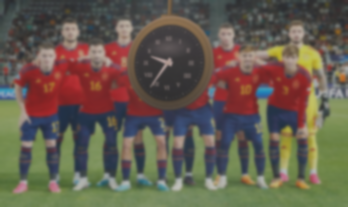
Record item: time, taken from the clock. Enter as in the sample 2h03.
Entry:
9h36
